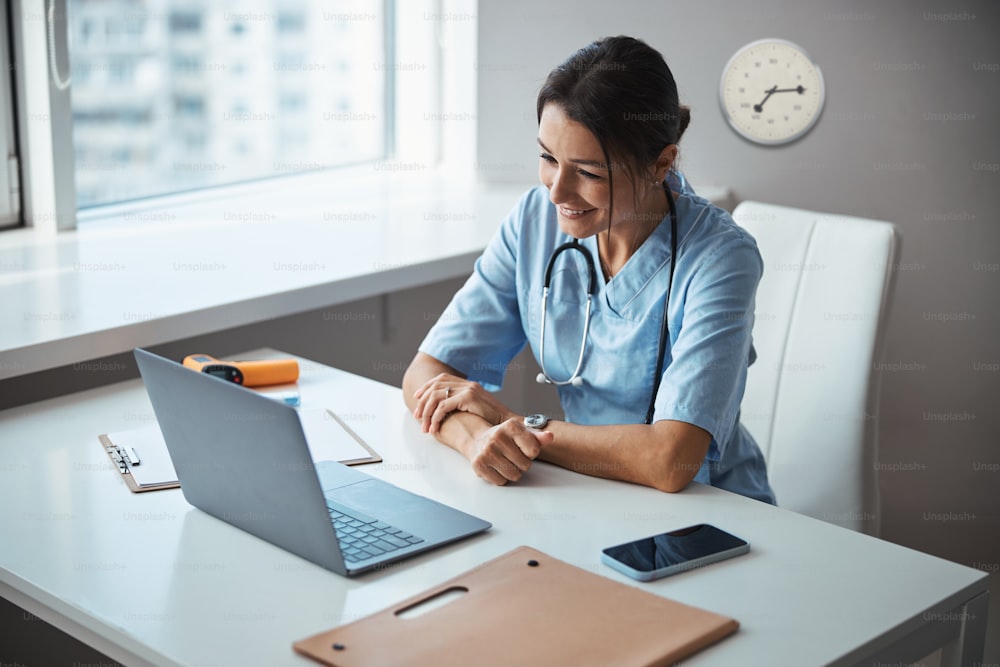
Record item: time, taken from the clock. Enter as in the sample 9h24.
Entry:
7h14
